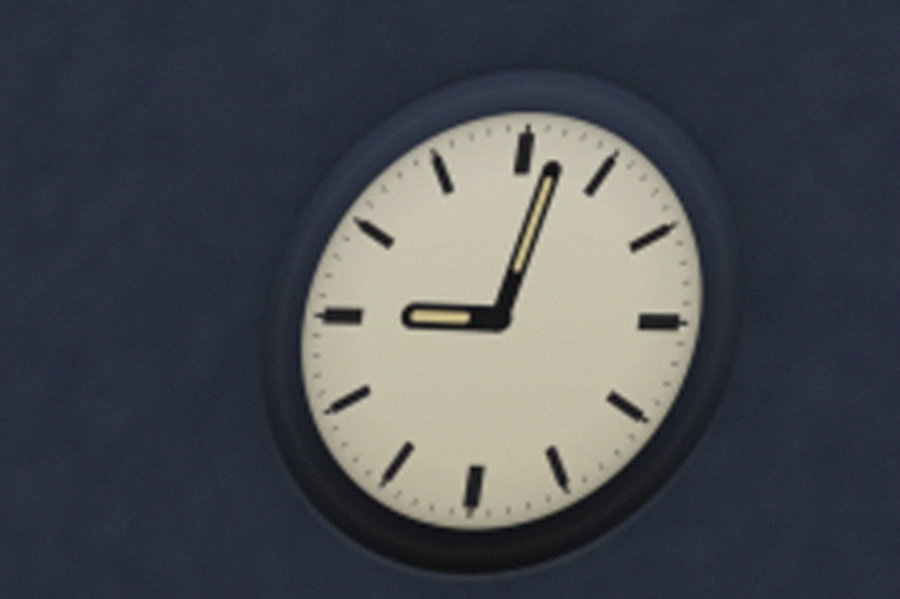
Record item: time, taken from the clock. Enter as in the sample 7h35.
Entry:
9h02
